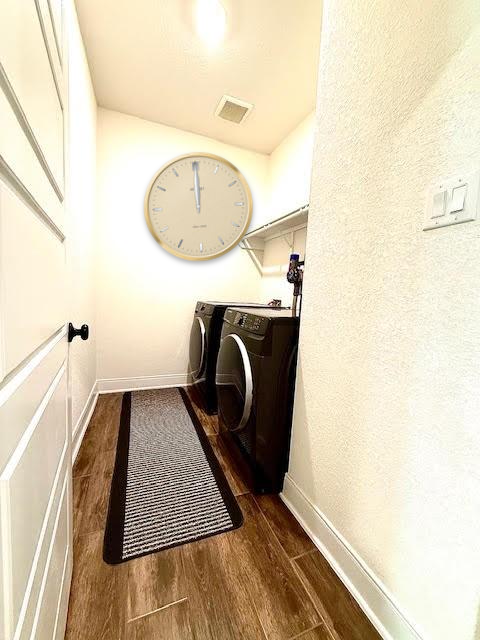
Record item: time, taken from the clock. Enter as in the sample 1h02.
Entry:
12h00
